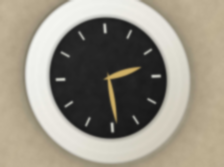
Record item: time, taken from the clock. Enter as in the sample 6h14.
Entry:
2h29
